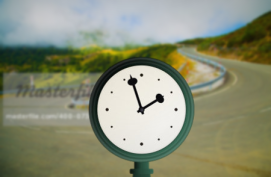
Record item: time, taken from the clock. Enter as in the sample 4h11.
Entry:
1h57
